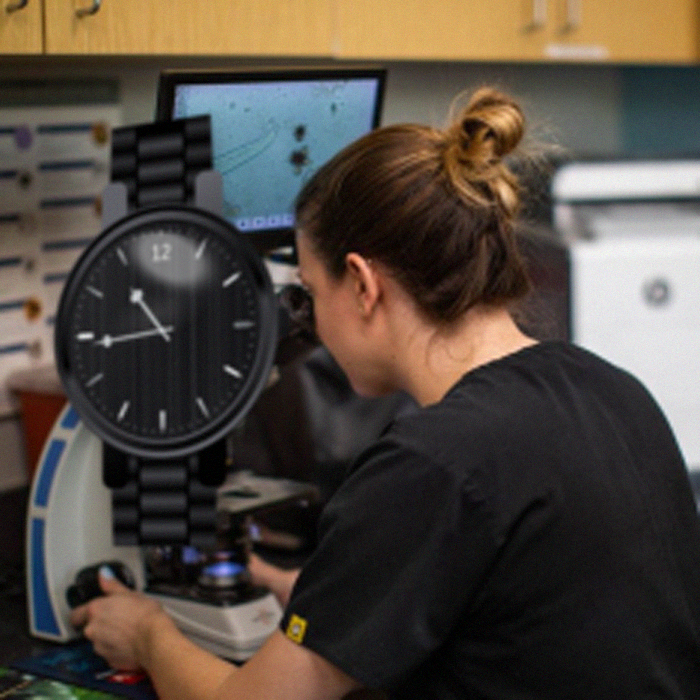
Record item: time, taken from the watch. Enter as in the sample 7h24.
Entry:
10h44
